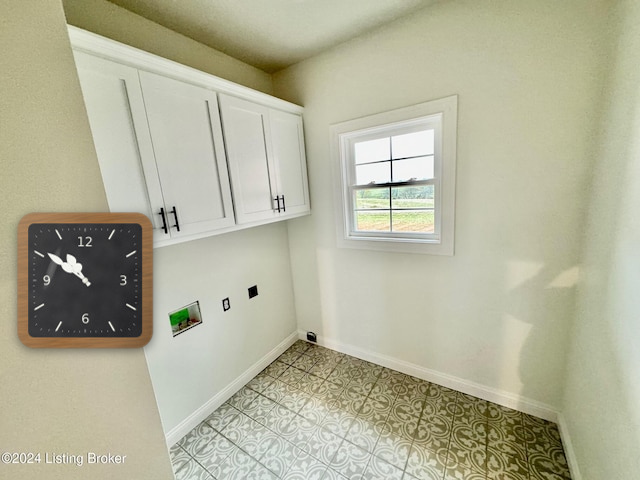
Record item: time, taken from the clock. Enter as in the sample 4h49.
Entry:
10h51
